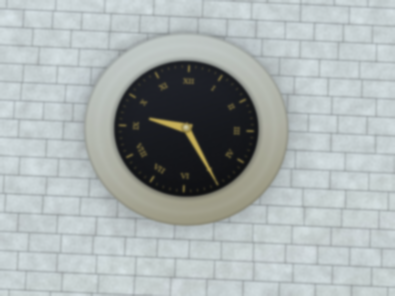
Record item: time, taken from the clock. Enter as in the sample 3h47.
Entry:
9h25
